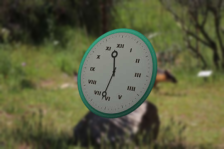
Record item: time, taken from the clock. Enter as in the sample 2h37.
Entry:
11h32
